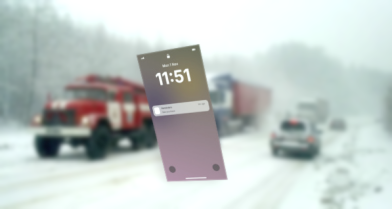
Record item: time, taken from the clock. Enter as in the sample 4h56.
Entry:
11h51
